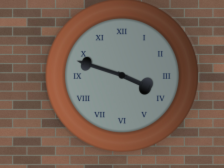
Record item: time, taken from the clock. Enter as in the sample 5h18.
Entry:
3h48
